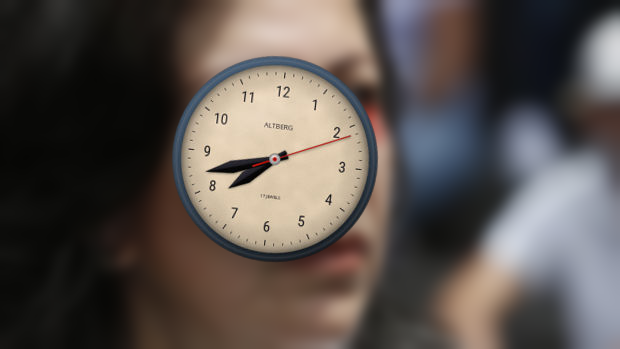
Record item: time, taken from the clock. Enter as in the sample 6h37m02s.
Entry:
7h42m11s
